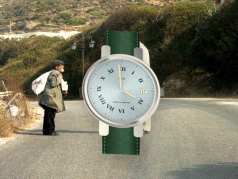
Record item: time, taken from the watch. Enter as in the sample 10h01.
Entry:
3h59
